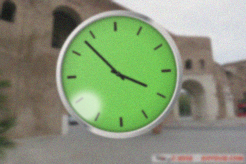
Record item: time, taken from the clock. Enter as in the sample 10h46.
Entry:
3h53
